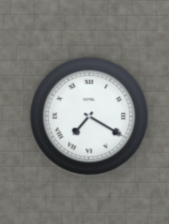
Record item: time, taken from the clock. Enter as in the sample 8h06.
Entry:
7h20
